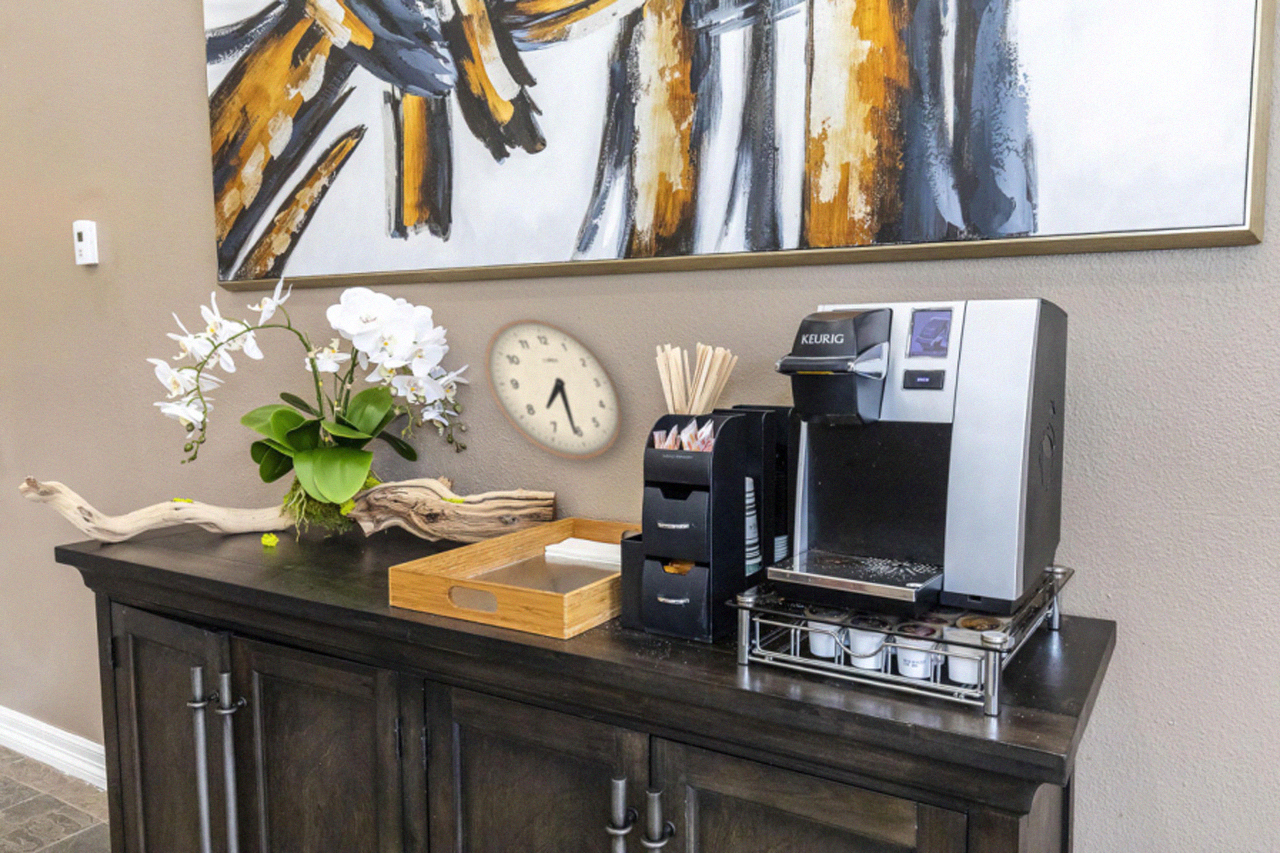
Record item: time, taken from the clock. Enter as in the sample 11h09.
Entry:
7h31
